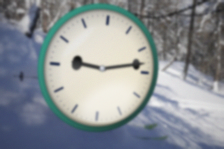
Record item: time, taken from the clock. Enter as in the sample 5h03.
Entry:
9h13
